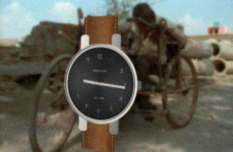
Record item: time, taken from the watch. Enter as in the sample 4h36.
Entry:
9h16
